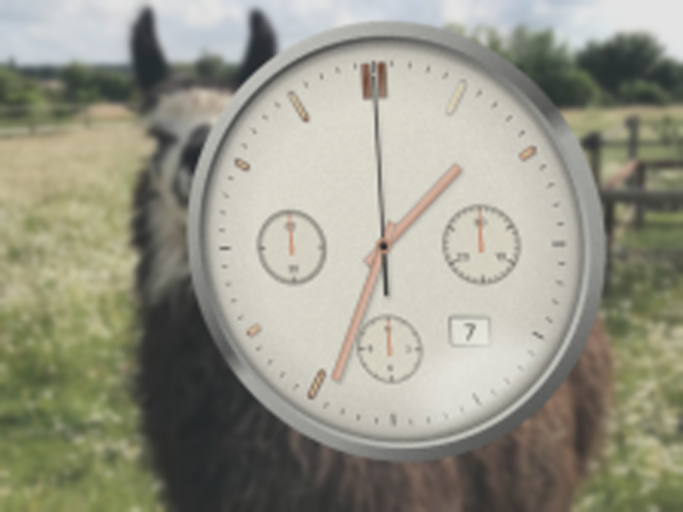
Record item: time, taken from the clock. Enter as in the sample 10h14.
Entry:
1h34
